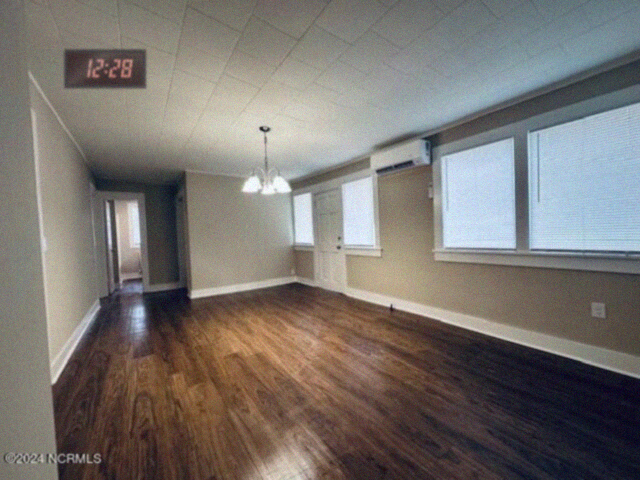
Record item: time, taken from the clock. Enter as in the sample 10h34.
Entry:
12h28
